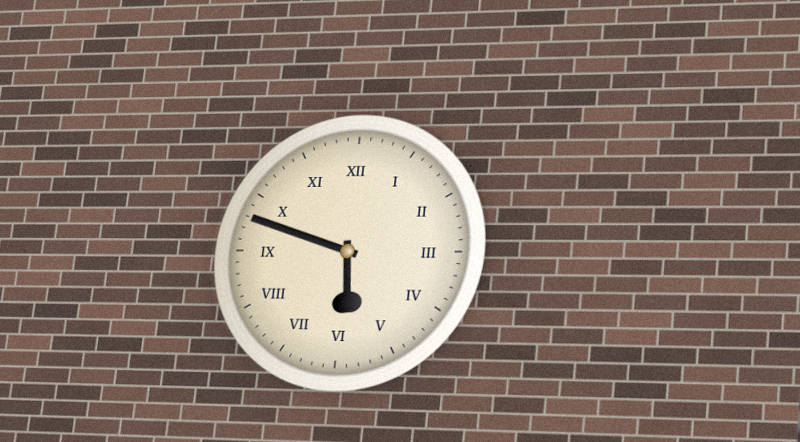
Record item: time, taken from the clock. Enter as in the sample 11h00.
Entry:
5h48
